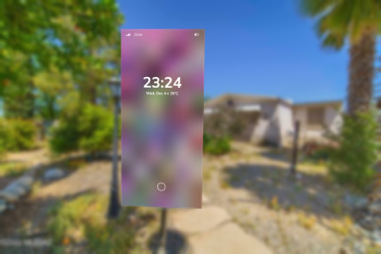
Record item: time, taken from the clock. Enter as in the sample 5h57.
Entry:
23h24
